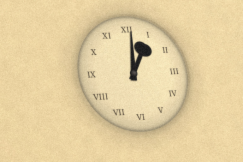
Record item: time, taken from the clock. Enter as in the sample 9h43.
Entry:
1h01
